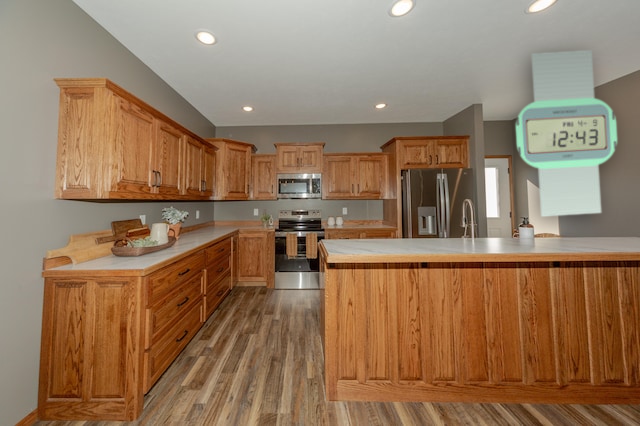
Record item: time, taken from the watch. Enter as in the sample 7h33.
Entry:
12h43
